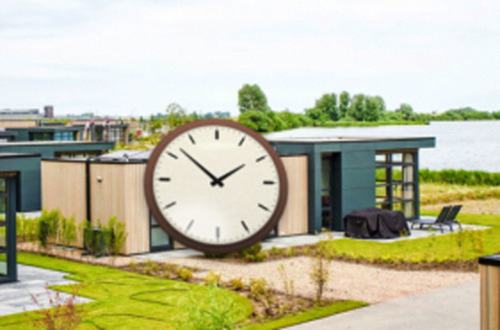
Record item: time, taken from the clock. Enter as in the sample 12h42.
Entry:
1h52
